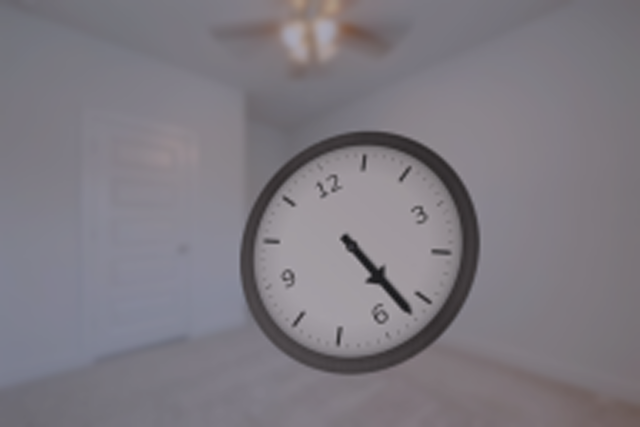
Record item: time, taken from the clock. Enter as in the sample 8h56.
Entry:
5h27
